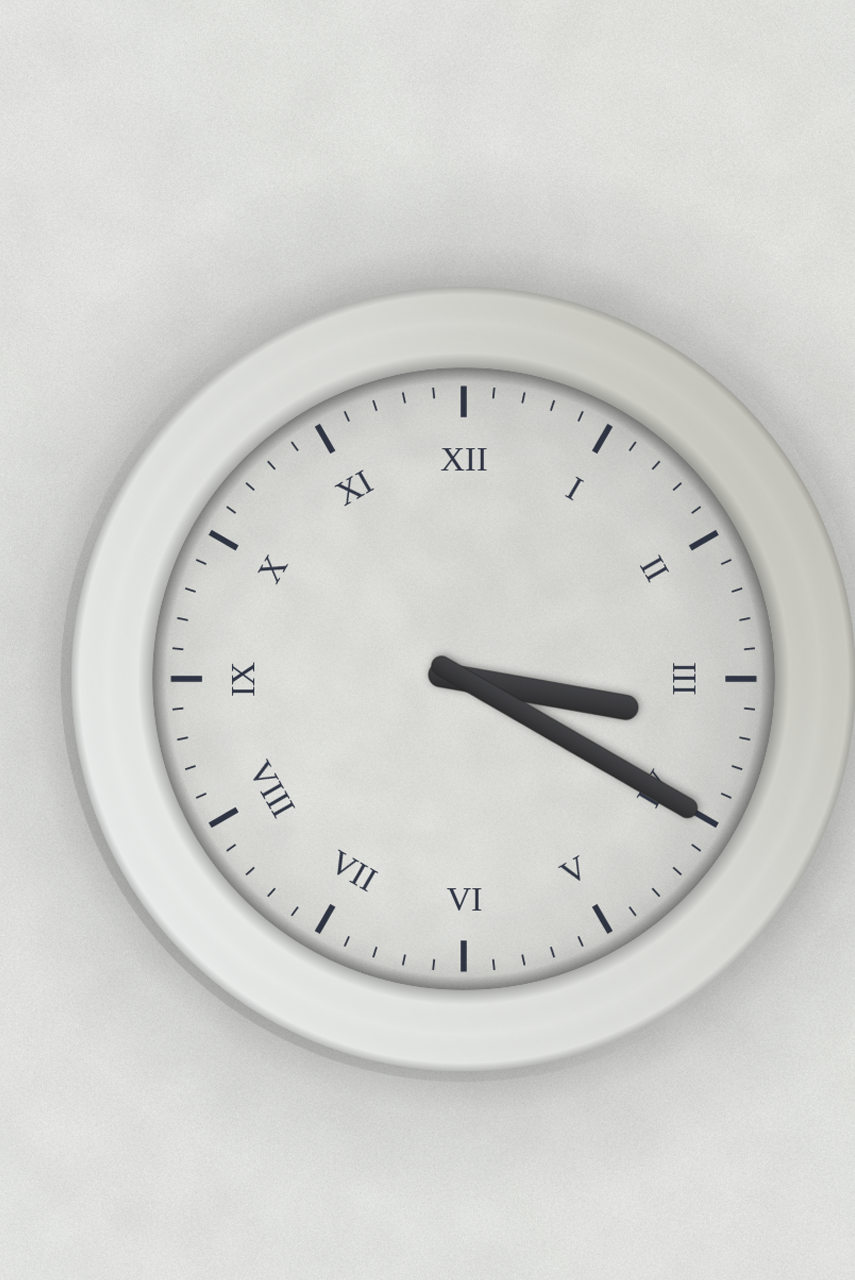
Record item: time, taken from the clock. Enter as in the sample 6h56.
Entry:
3h20
